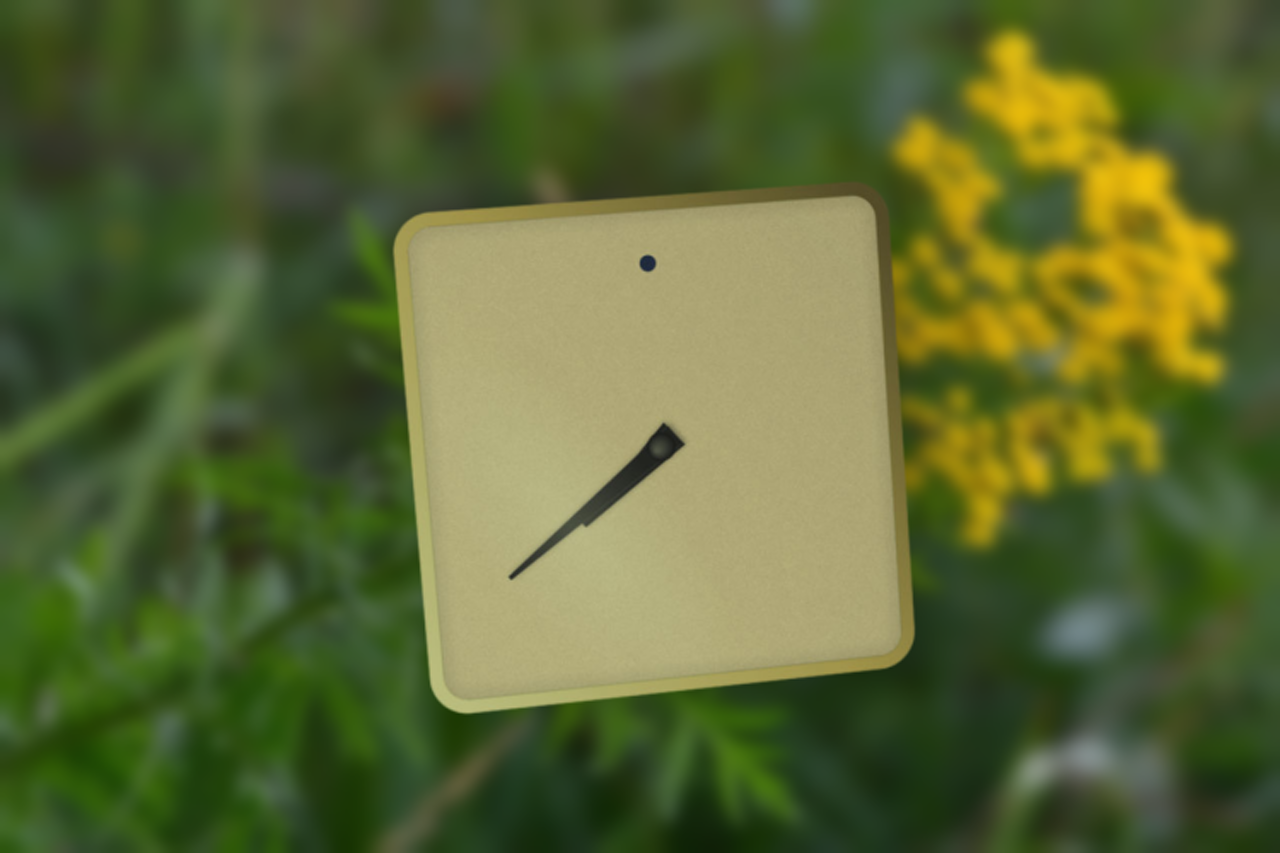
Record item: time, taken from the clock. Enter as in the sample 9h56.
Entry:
7h39
